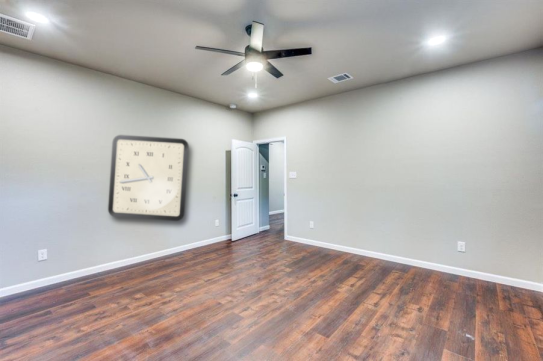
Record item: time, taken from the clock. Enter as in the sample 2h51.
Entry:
10h43
